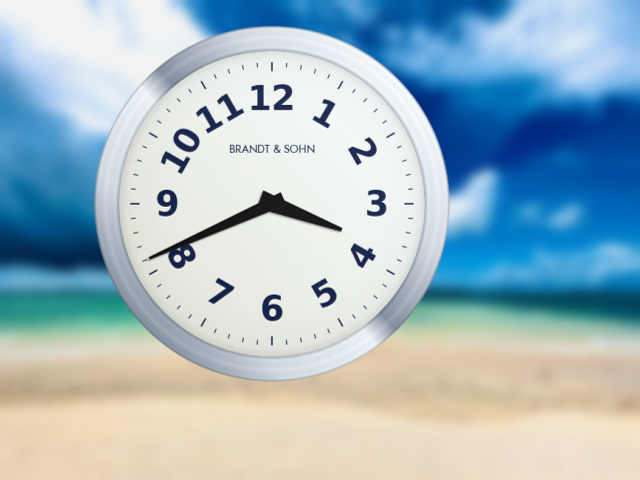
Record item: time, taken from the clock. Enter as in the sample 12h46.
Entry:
3h41
